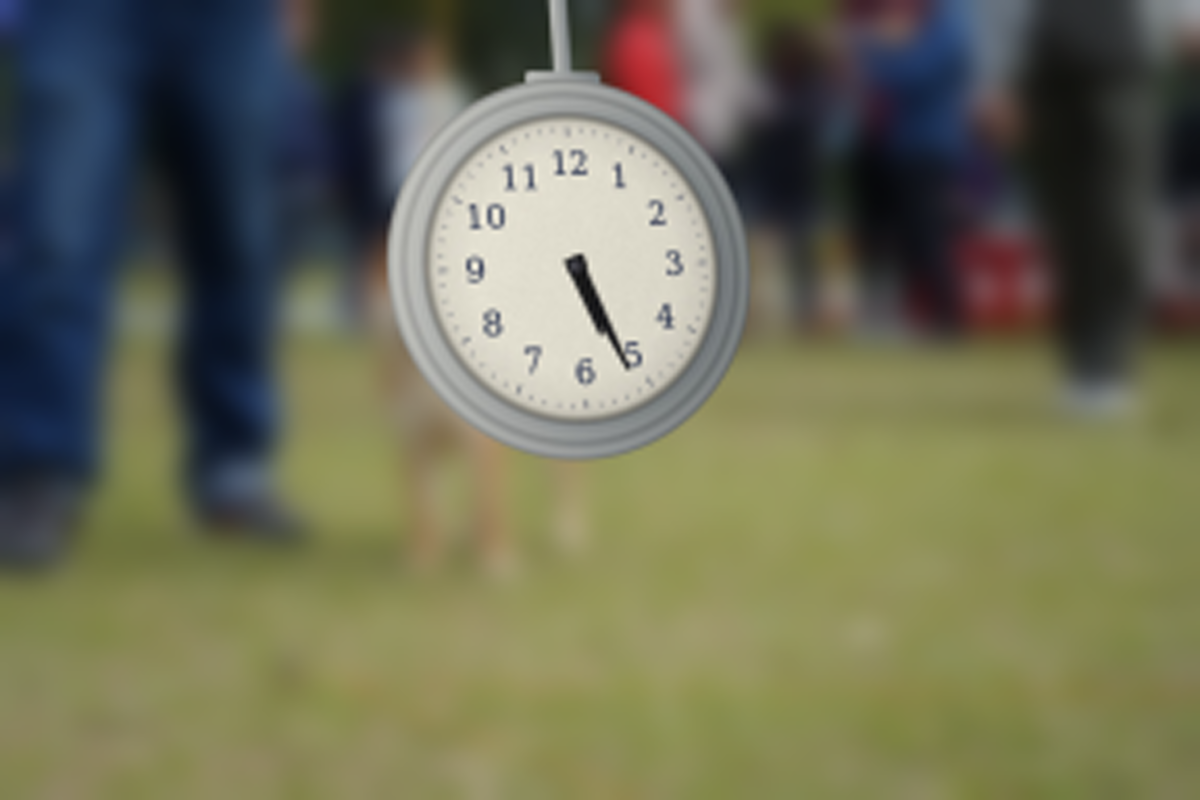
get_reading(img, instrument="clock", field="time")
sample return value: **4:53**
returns **5:26**
